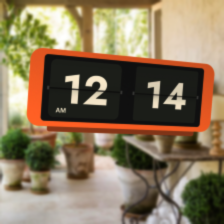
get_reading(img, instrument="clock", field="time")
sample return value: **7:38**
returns **12:14**
